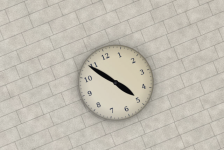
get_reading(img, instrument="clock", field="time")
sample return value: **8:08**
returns **4:54**
